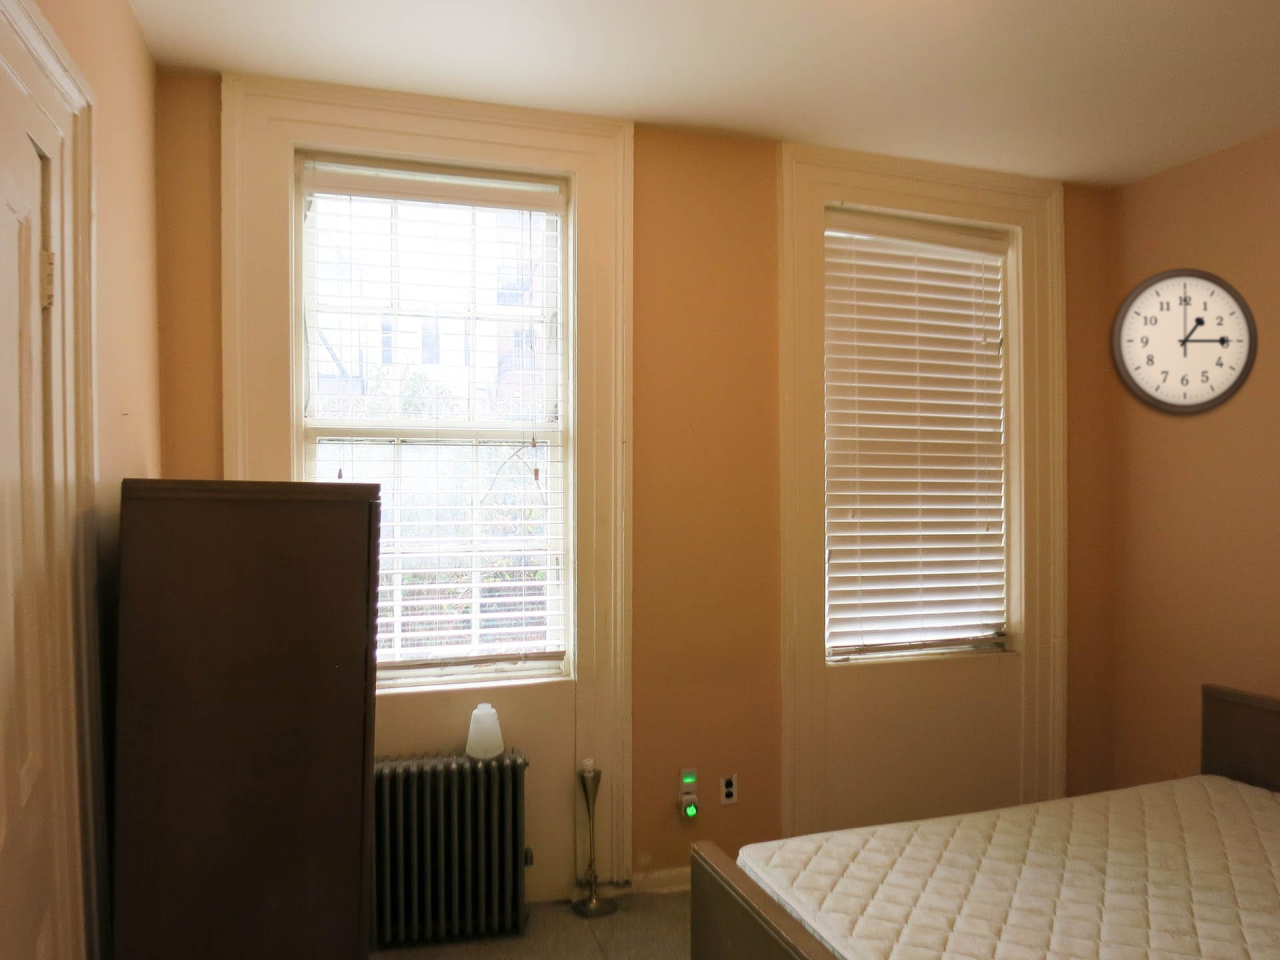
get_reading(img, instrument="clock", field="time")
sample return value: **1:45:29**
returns **1:15:00**
